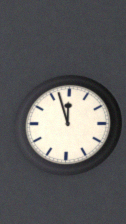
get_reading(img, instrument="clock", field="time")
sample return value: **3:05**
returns **11:57**
